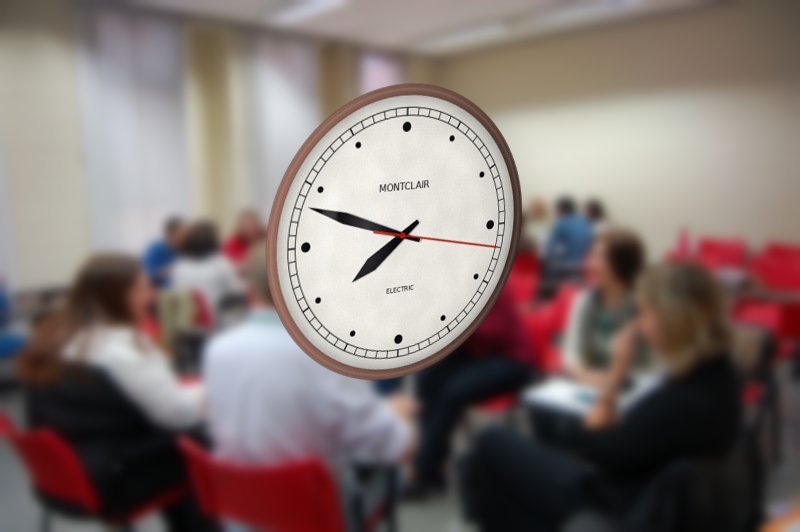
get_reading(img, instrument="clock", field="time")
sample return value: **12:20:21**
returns **7:48:17**
